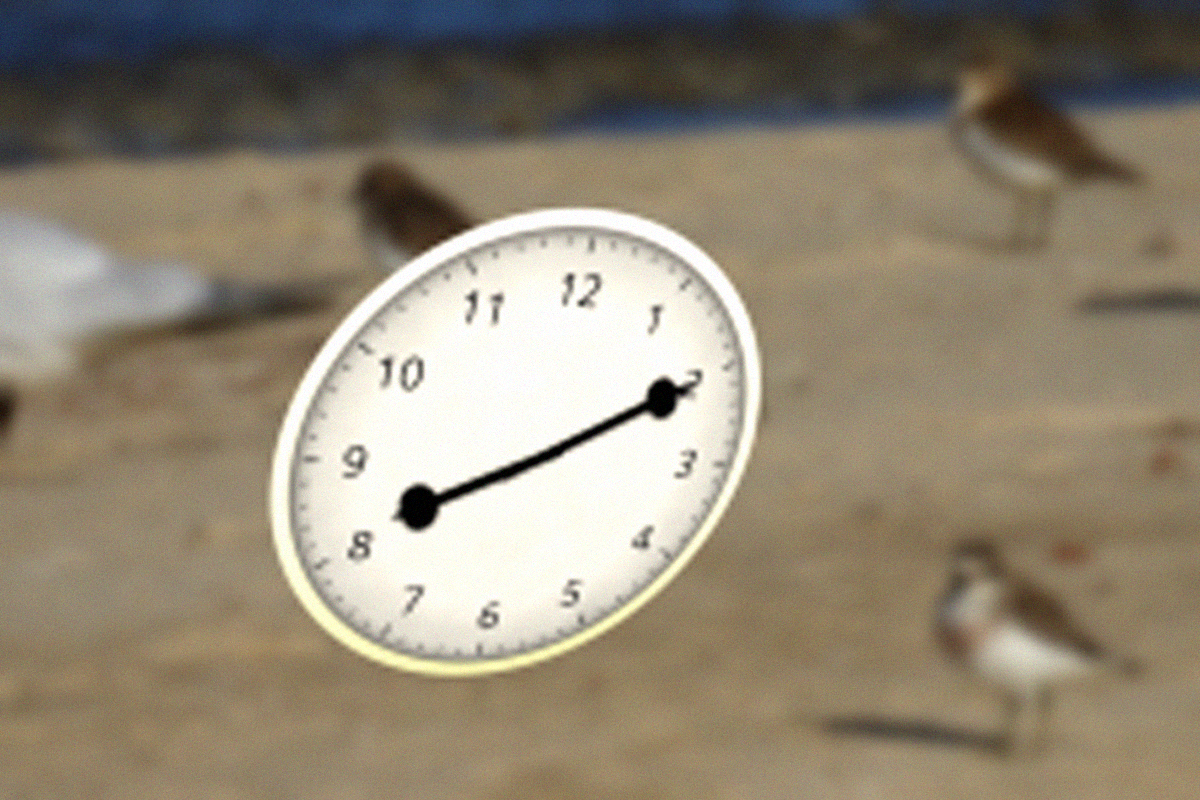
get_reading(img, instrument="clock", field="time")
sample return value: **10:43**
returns **8:10**
